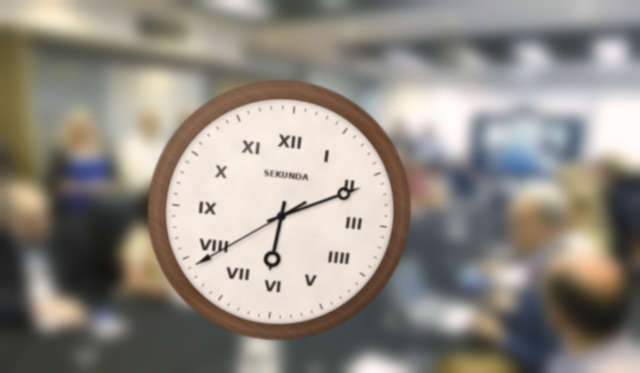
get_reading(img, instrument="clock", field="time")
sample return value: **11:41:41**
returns **6:10:39**
